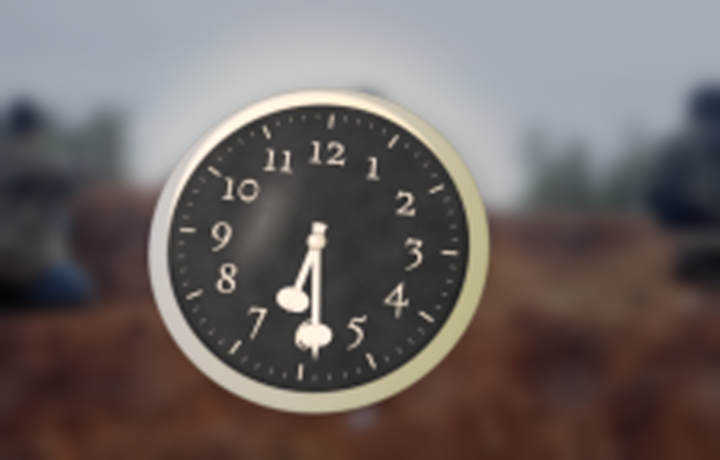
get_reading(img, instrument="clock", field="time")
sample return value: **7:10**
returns **6:29**
